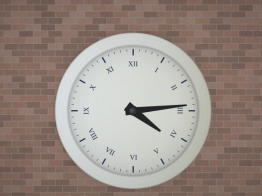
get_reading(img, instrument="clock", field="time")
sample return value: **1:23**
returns **4:14**
